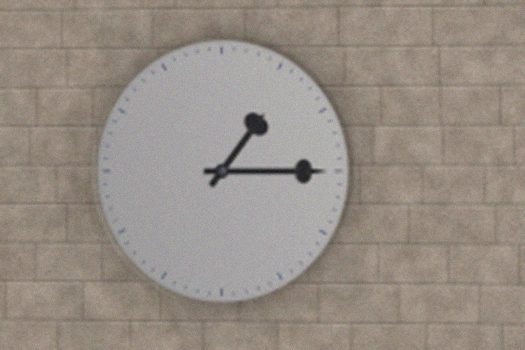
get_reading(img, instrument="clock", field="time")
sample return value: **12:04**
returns **1:15**
